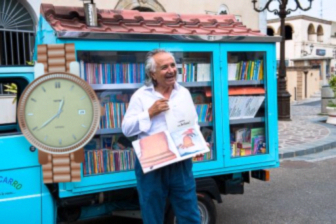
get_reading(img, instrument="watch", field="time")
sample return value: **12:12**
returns **12:39**
